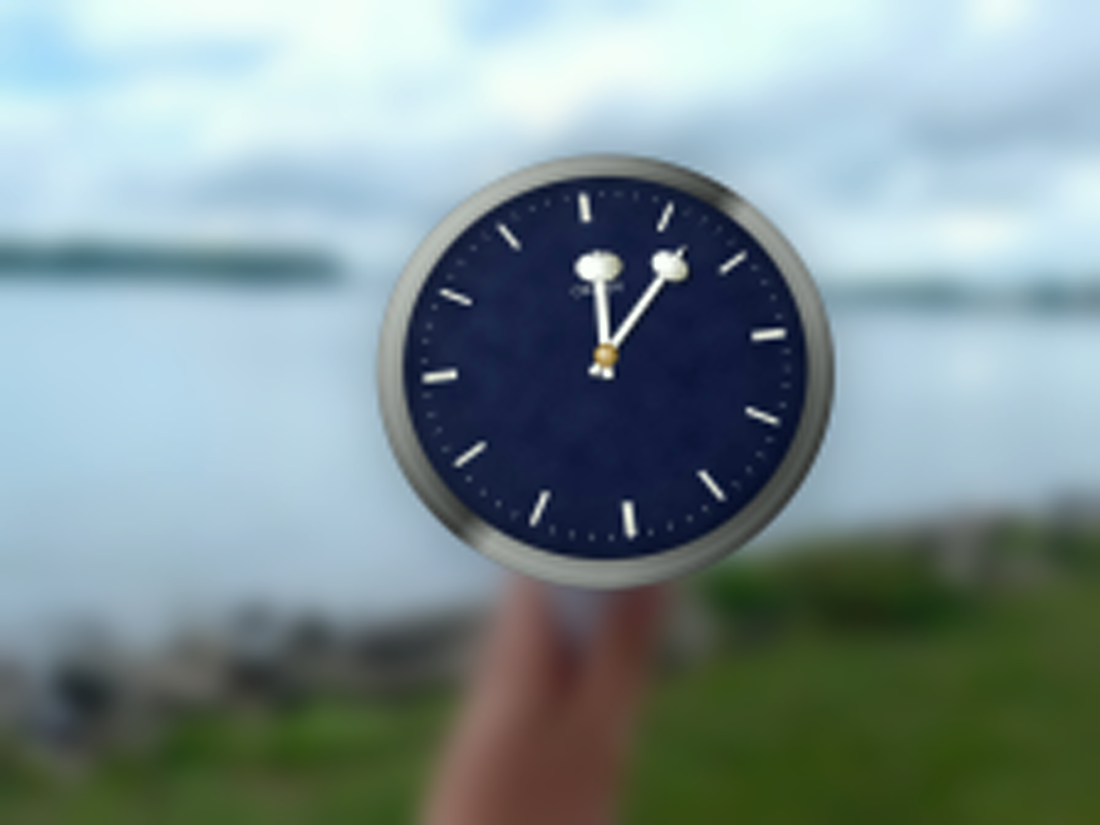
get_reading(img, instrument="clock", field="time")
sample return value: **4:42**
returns **12:07**
